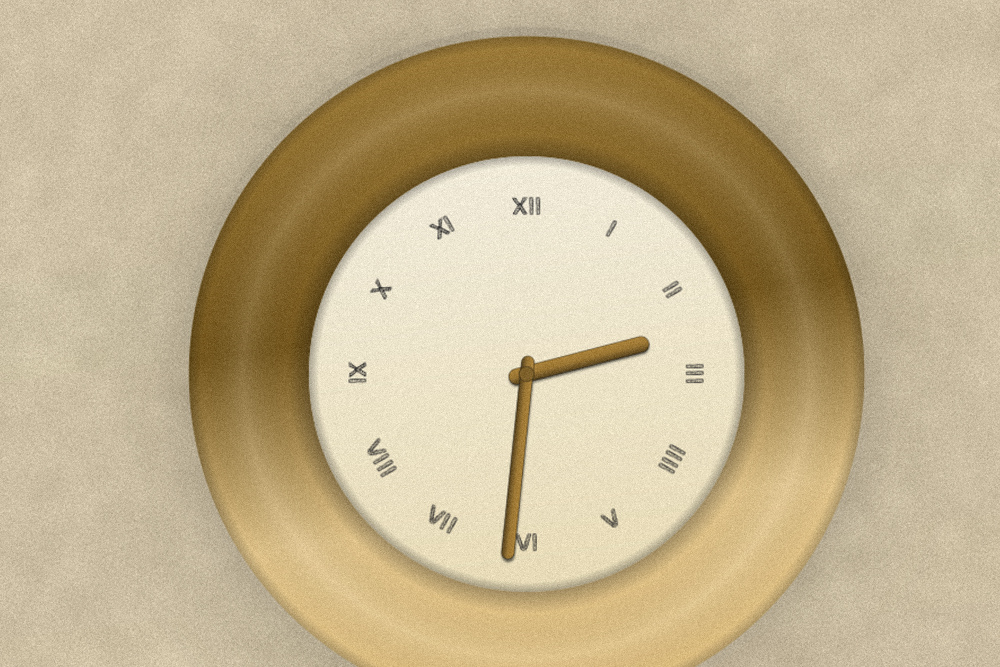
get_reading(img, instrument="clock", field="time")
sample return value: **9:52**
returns **2:31**
